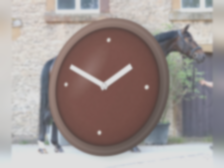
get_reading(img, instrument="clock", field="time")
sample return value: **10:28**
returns **1:49**
